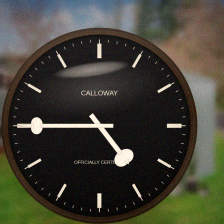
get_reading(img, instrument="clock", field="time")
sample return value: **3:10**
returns **4:45**
